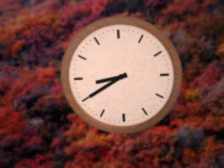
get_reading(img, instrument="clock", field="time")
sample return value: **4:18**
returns **8:40**
